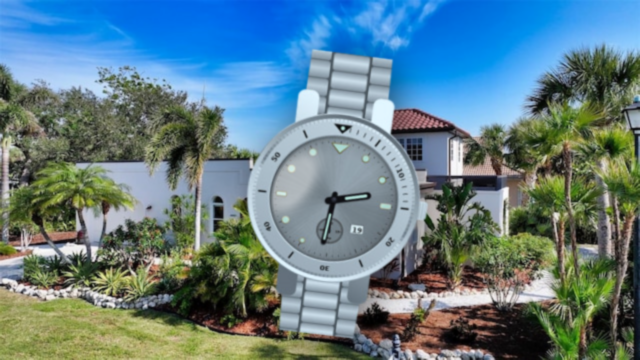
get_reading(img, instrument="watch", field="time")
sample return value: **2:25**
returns **2:31**
